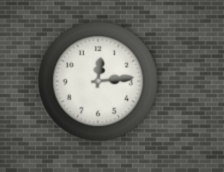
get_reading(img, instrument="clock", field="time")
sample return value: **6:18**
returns **12:14**
